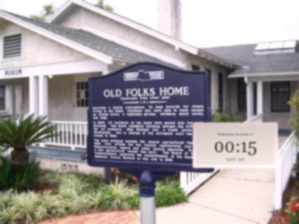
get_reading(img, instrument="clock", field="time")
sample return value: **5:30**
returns **0:15**
